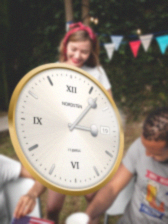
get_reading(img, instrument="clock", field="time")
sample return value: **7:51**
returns **3:07**
